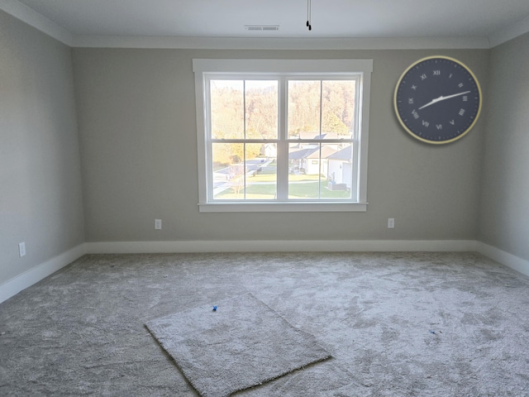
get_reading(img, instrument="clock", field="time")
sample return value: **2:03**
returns **8:13**
